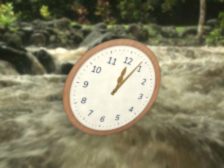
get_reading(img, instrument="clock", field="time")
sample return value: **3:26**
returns **12:04**
